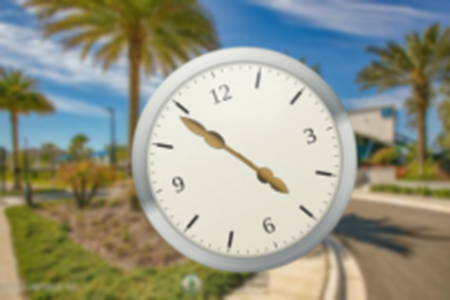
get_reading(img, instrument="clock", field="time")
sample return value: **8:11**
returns **4:54**
